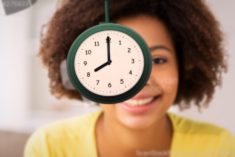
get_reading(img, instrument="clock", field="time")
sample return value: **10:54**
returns **8:00**
